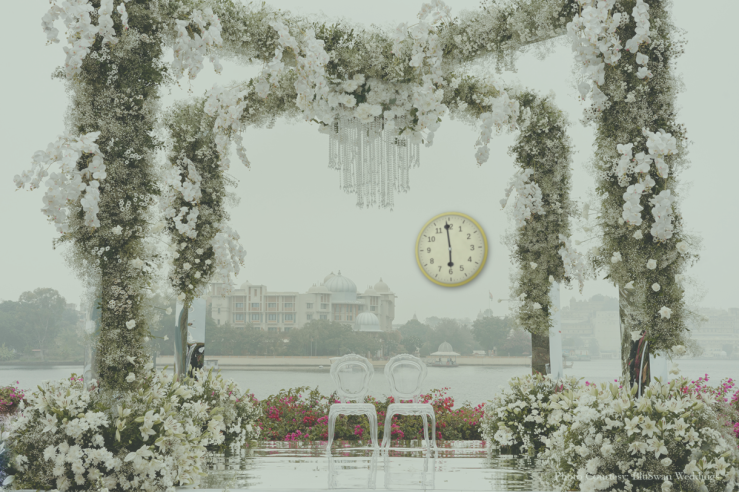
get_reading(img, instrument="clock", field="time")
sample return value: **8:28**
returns **5:59**
